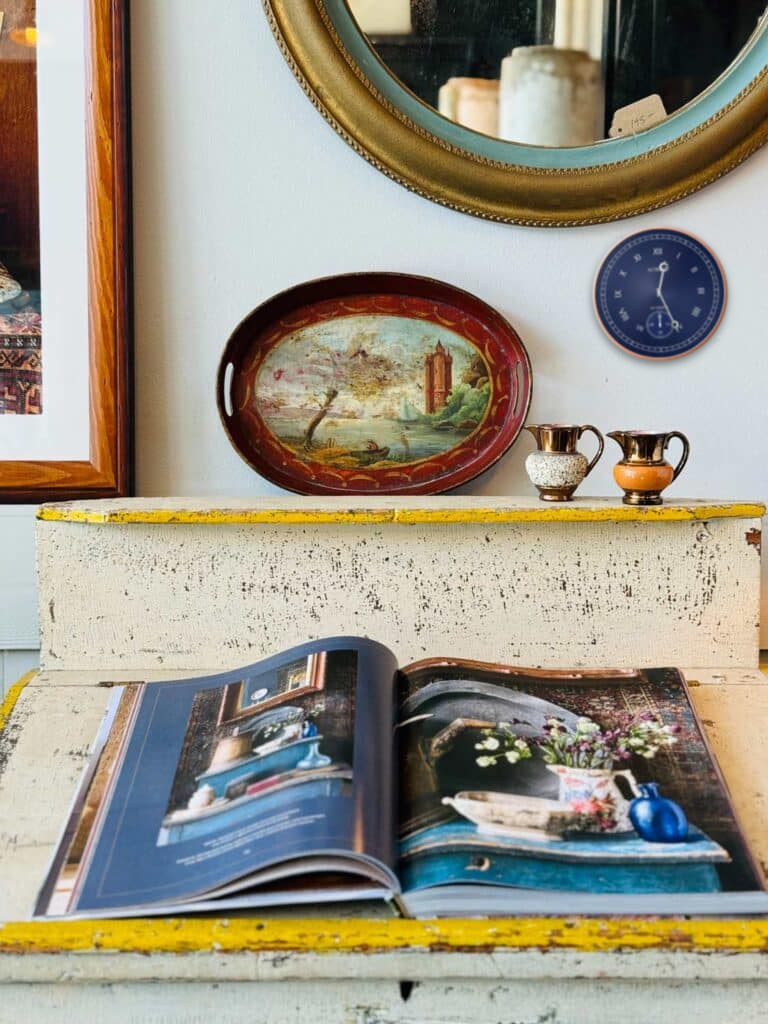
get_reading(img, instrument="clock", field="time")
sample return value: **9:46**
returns **12:26**
